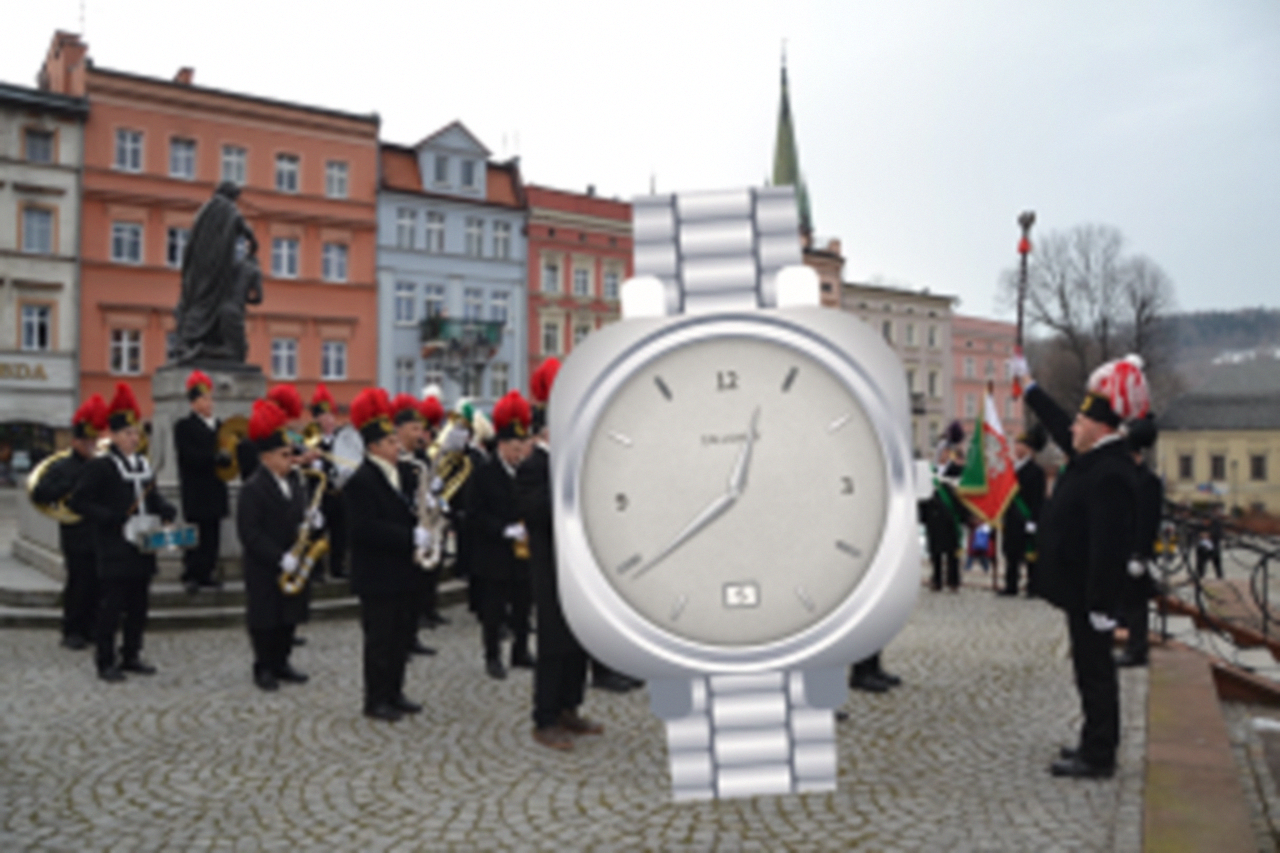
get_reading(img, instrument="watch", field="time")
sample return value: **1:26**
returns **12:39**
